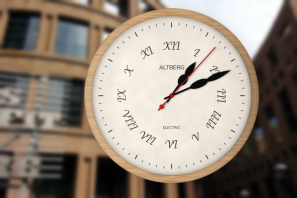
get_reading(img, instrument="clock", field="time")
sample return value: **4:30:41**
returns **1:11:07**
